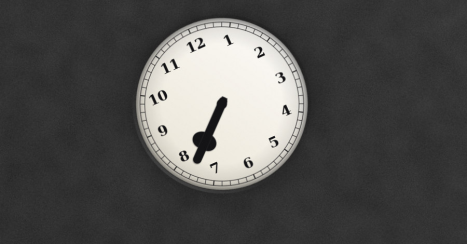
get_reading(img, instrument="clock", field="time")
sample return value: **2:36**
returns **7:38**
